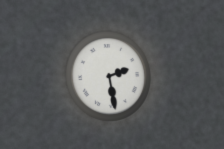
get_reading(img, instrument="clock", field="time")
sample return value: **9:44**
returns **2:29**
